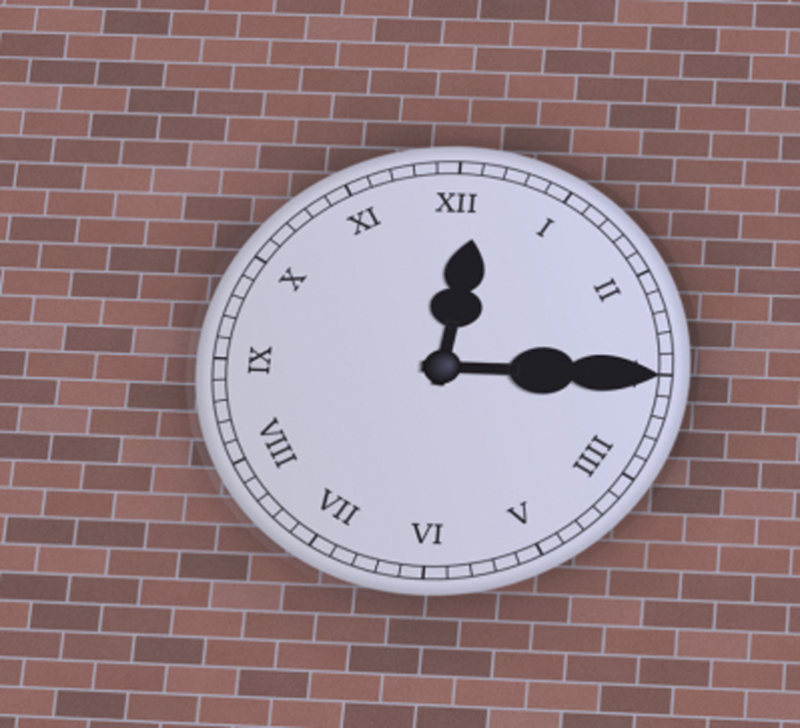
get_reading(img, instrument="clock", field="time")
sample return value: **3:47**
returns **12:15**
